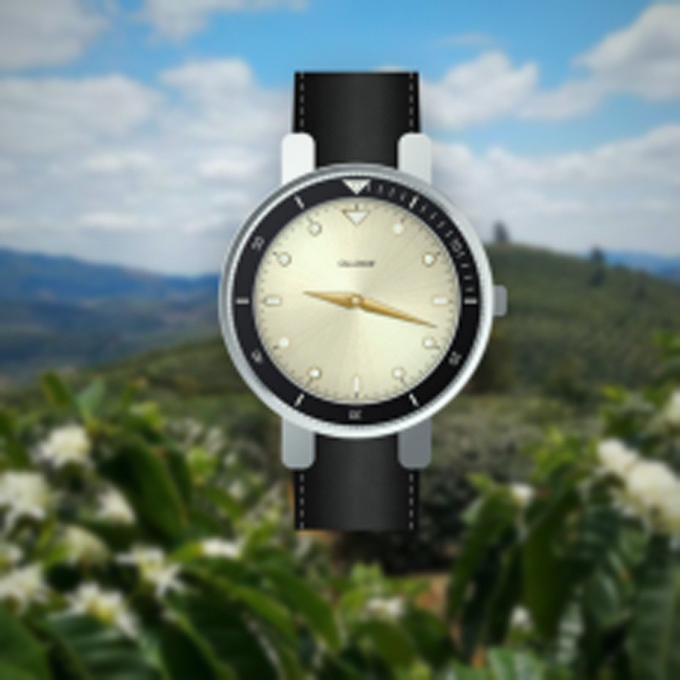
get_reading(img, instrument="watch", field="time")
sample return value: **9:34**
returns **9:18**
